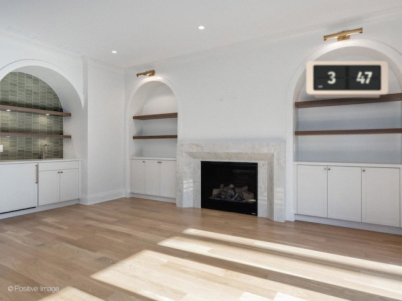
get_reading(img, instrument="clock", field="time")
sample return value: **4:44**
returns **3:47**
